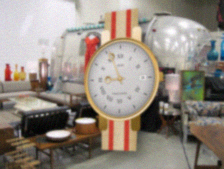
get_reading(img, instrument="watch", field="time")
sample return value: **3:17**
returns **8:56**
